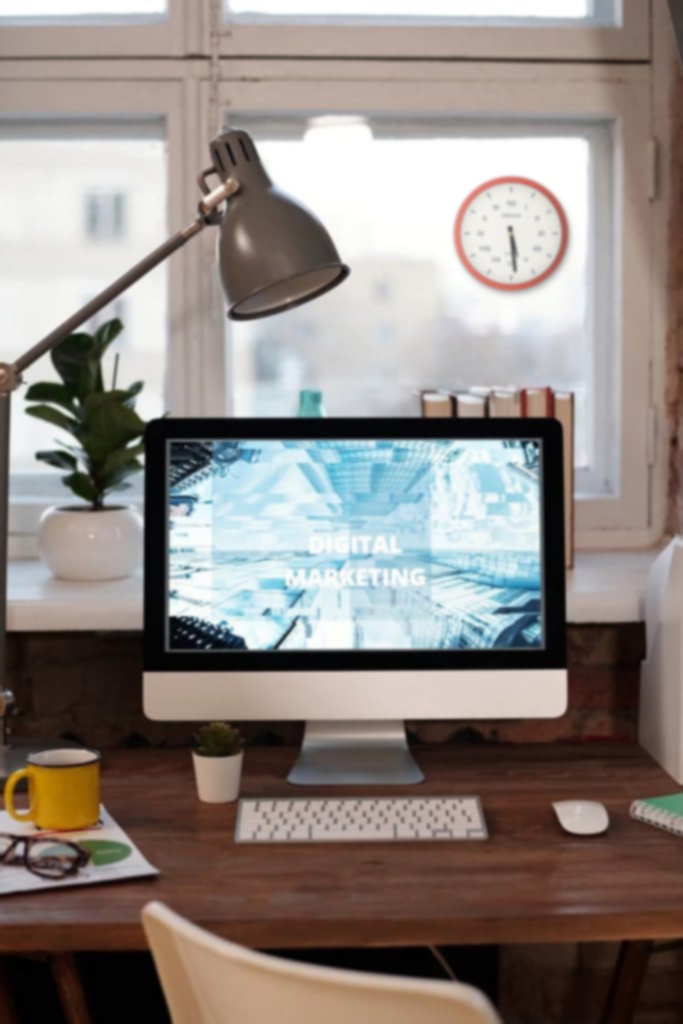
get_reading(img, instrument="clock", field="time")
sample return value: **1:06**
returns **5:29**
